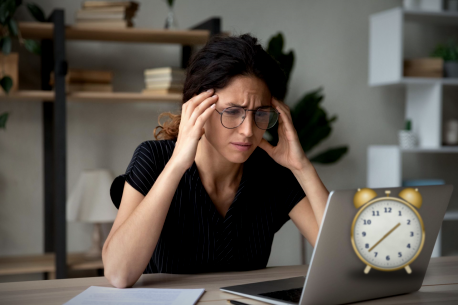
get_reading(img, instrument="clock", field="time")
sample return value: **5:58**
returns **1:38**
